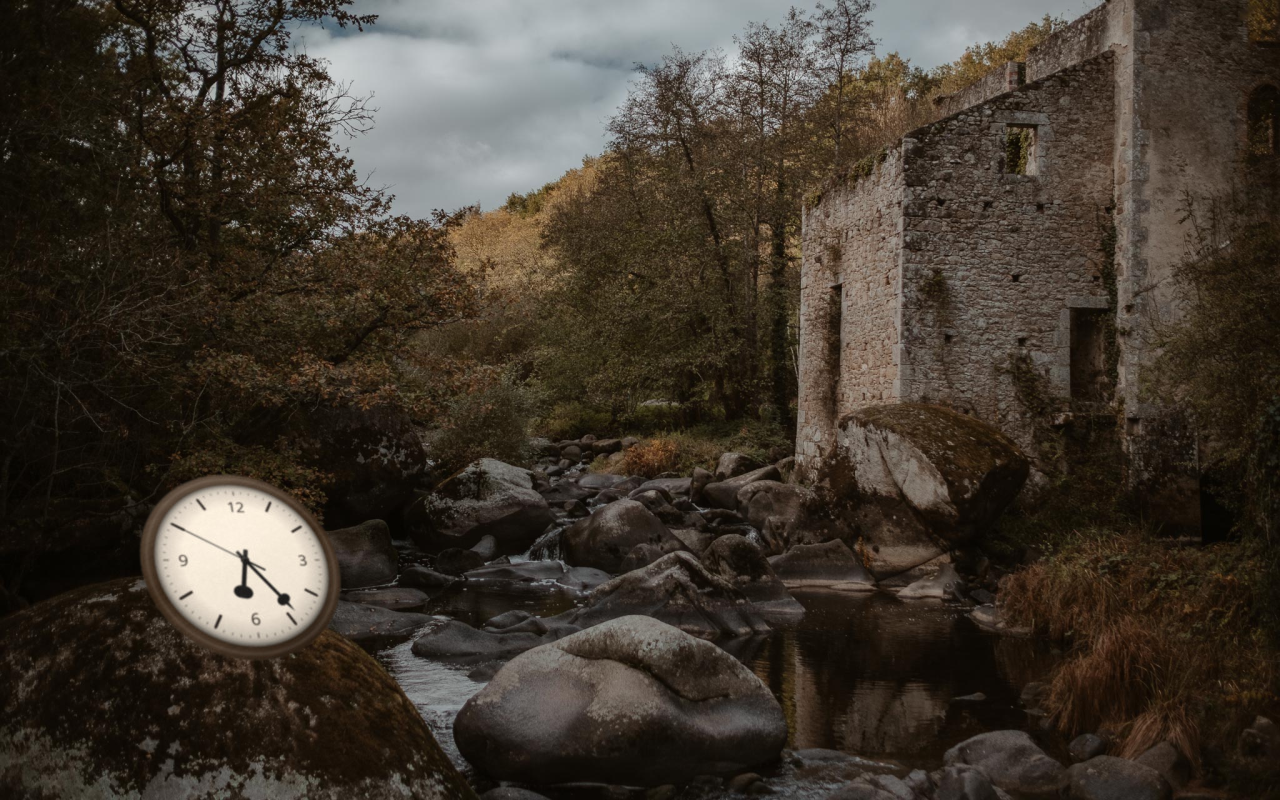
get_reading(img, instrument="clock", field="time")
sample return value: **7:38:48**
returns **6:23:50**
